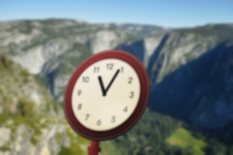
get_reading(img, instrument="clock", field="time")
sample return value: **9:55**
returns **11:04**
